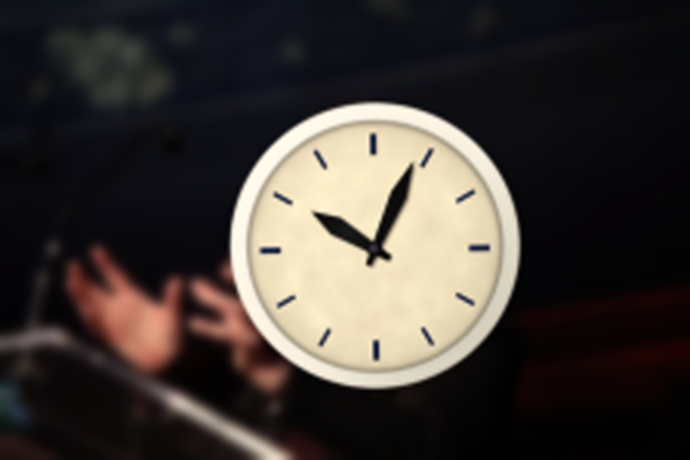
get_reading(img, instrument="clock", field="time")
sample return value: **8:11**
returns **10:04**
